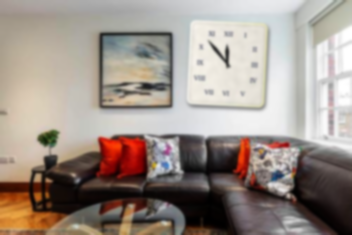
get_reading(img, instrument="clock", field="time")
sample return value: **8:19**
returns **11:53**
